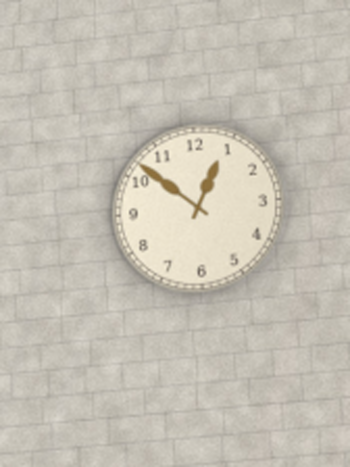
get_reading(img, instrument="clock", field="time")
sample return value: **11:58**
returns **12:52**
